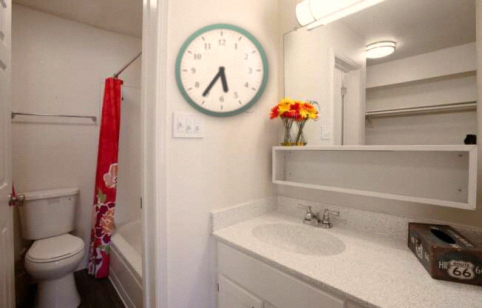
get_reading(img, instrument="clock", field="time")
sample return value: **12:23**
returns **5:36**
